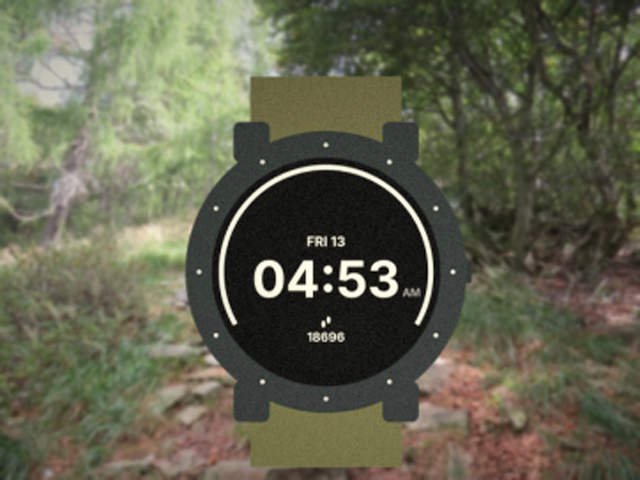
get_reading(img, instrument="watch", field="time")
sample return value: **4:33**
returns **4:53**
